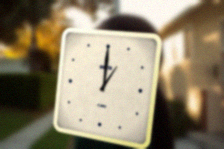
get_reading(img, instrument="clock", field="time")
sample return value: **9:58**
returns **1:00**
